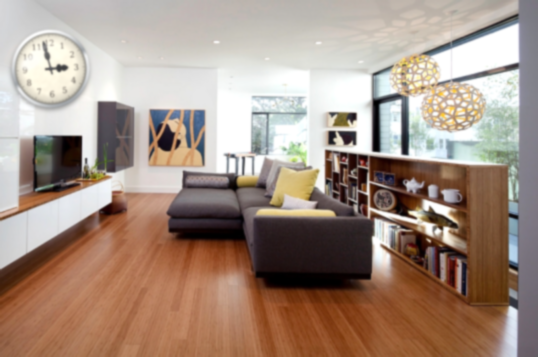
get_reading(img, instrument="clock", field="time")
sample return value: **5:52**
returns **2:58**
